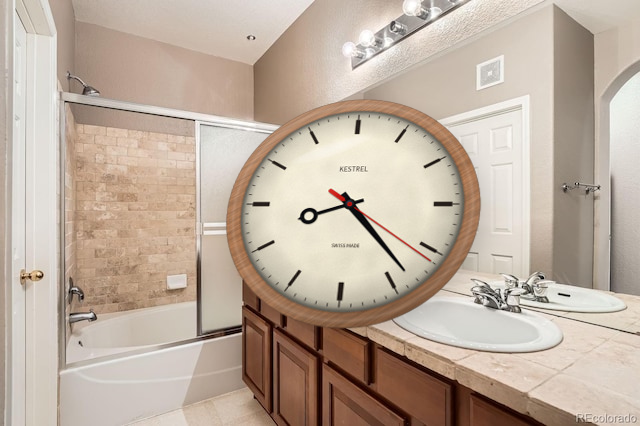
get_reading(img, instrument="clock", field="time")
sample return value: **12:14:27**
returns **8:23:21**
